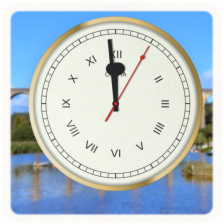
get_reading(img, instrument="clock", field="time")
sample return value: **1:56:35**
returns **11:59:05**
